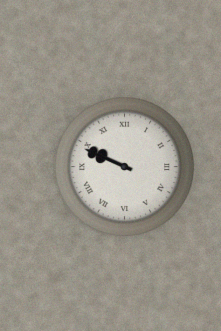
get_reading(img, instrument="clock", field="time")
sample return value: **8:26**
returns **9:49**
